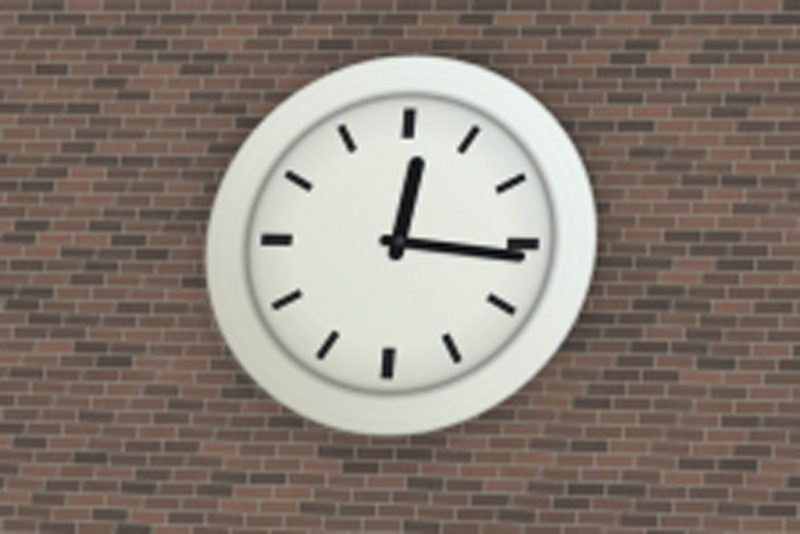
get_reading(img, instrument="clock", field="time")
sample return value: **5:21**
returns **12:16**
